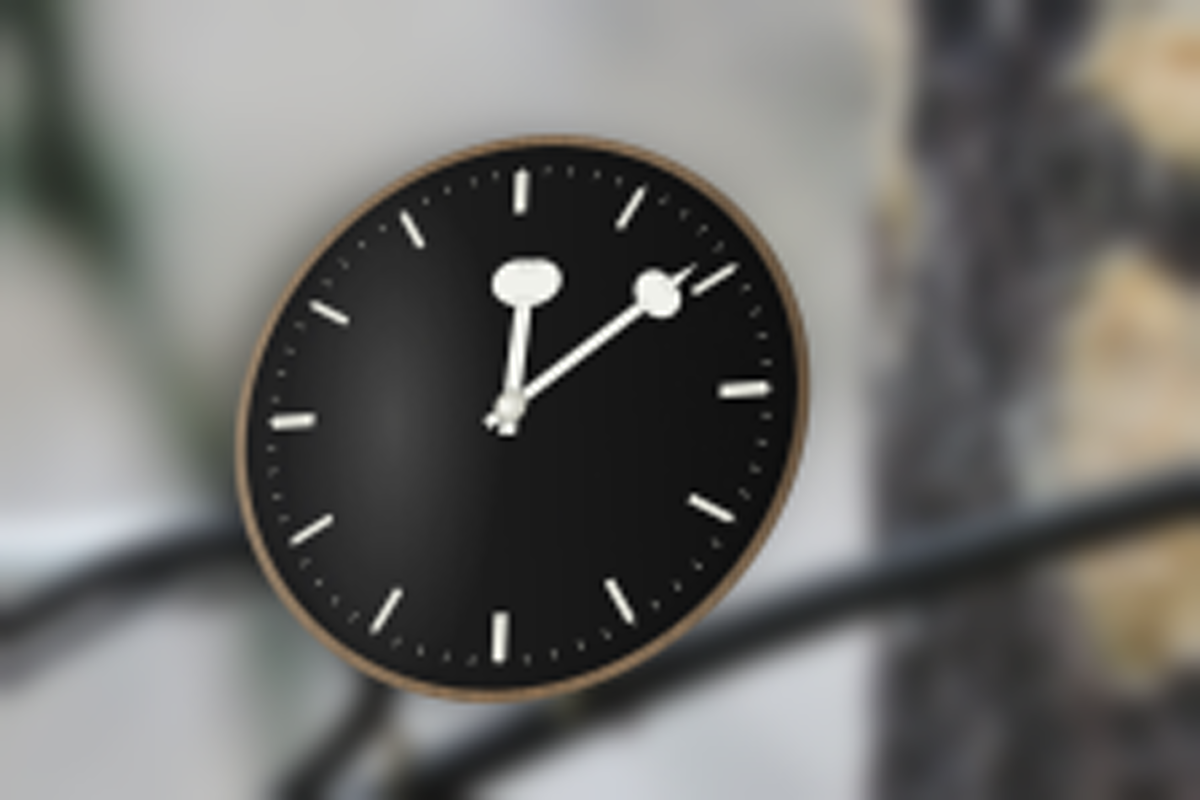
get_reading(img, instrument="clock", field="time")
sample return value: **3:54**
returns **12:09**
